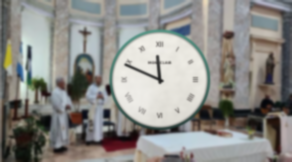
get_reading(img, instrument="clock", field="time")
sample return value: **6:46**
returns **11:49**
